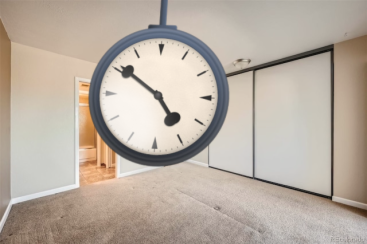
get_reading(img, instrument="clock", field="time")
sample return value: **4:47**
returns **4:51**
